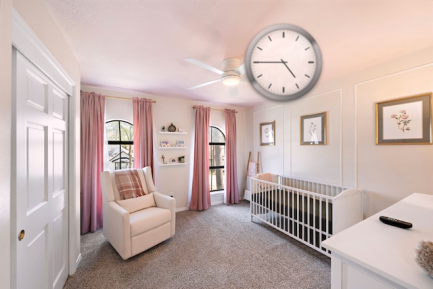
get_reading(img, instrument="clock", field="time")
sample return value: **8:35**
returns **4:45**
